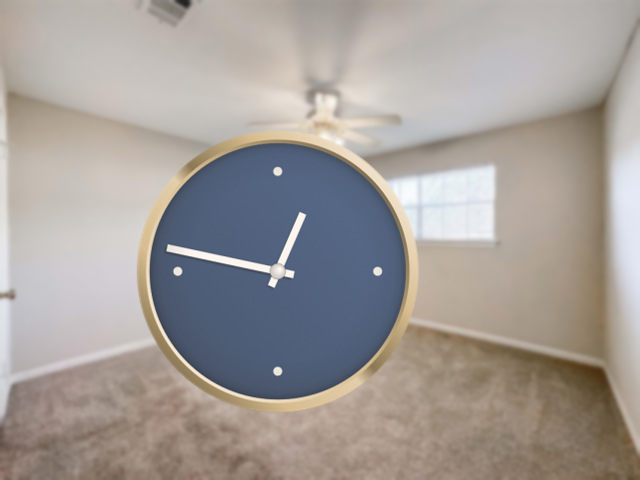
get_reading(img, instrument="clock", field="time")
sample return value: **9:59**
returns **12:47**
